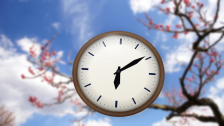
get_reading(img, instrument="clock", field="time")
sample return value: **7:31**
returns **6:09**
